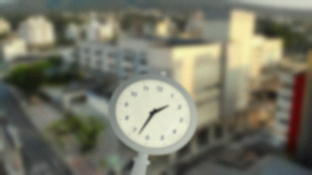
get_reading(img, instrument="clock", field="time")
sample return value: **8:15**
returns **1:33**
